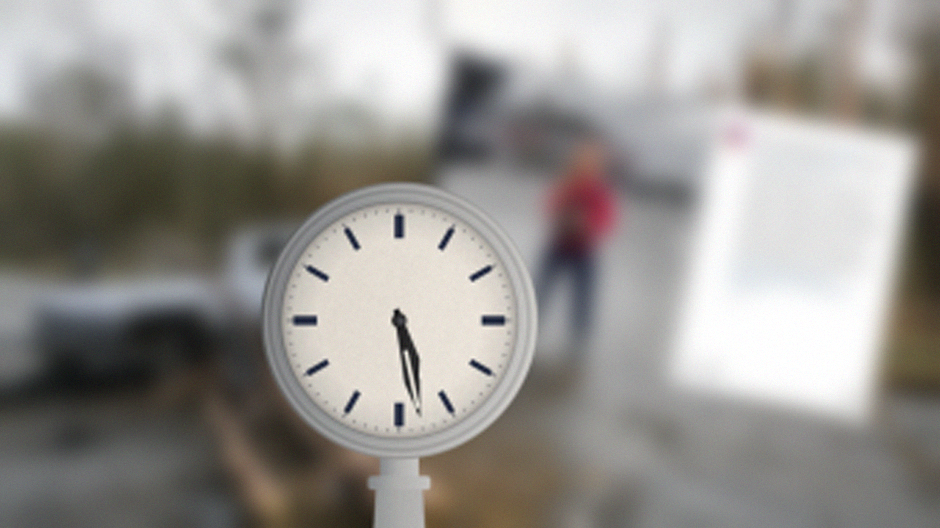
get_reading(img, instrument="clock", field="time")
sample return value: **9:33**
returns **5:28**
